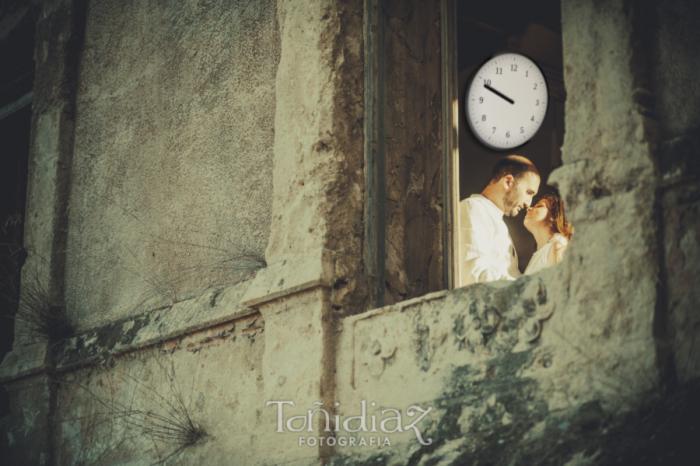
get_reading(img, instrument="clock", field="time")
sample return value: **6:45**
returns **9:49**
